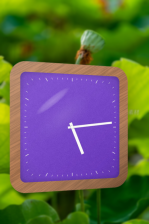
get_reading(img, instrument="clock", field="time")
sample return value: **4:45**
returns **5:14**
